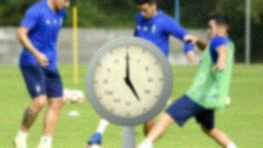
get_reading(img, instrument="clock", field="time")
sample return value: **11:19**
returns **5:00**
